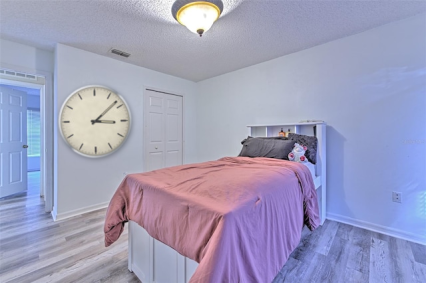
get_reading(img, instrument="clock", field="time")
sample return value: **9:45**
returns **3:08**
